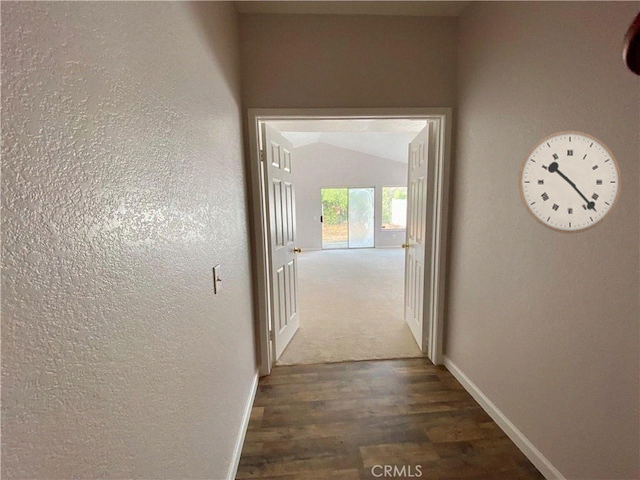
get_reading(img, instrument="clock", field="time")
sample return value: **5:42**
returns **10:23**
